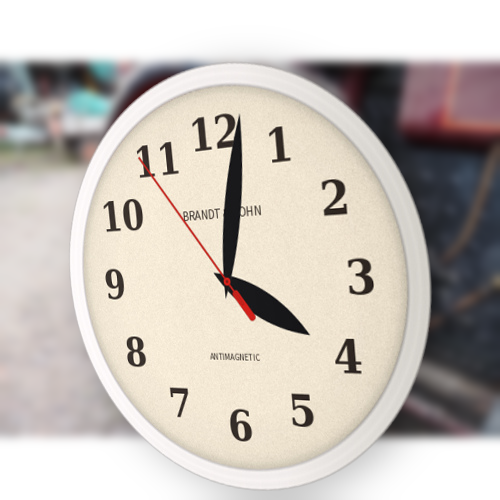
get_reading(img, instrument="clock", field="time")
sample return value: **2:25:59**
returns **4:01:54**
